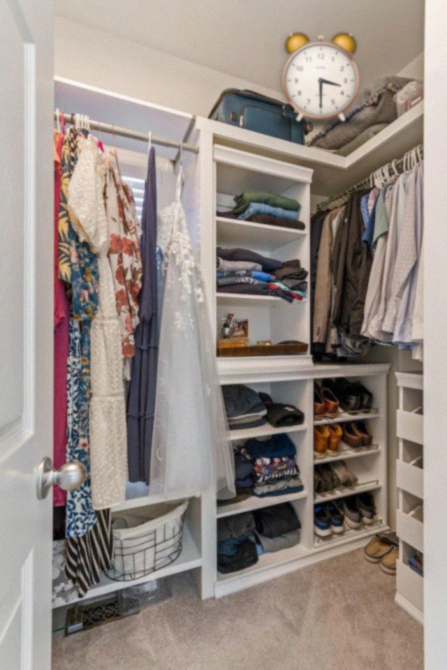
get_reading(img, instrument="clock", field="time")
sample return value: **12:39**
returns **3:30**
